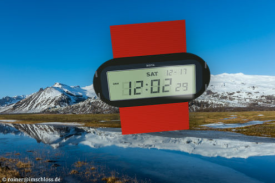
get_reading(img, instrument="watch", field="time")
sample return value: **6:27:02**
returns **12:02:29**
